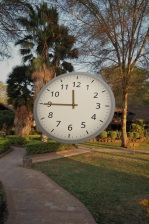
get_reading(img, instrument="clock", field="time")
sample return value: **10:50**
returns **11:45**
